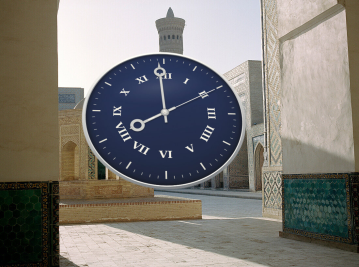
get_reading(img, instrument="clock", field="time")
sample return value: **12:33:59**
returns **7:59:10**
